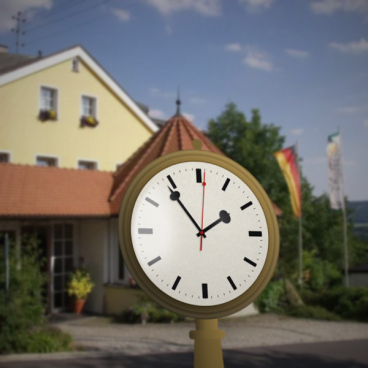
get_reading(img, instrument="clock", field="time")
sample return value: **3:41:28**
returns **1:54:01**
